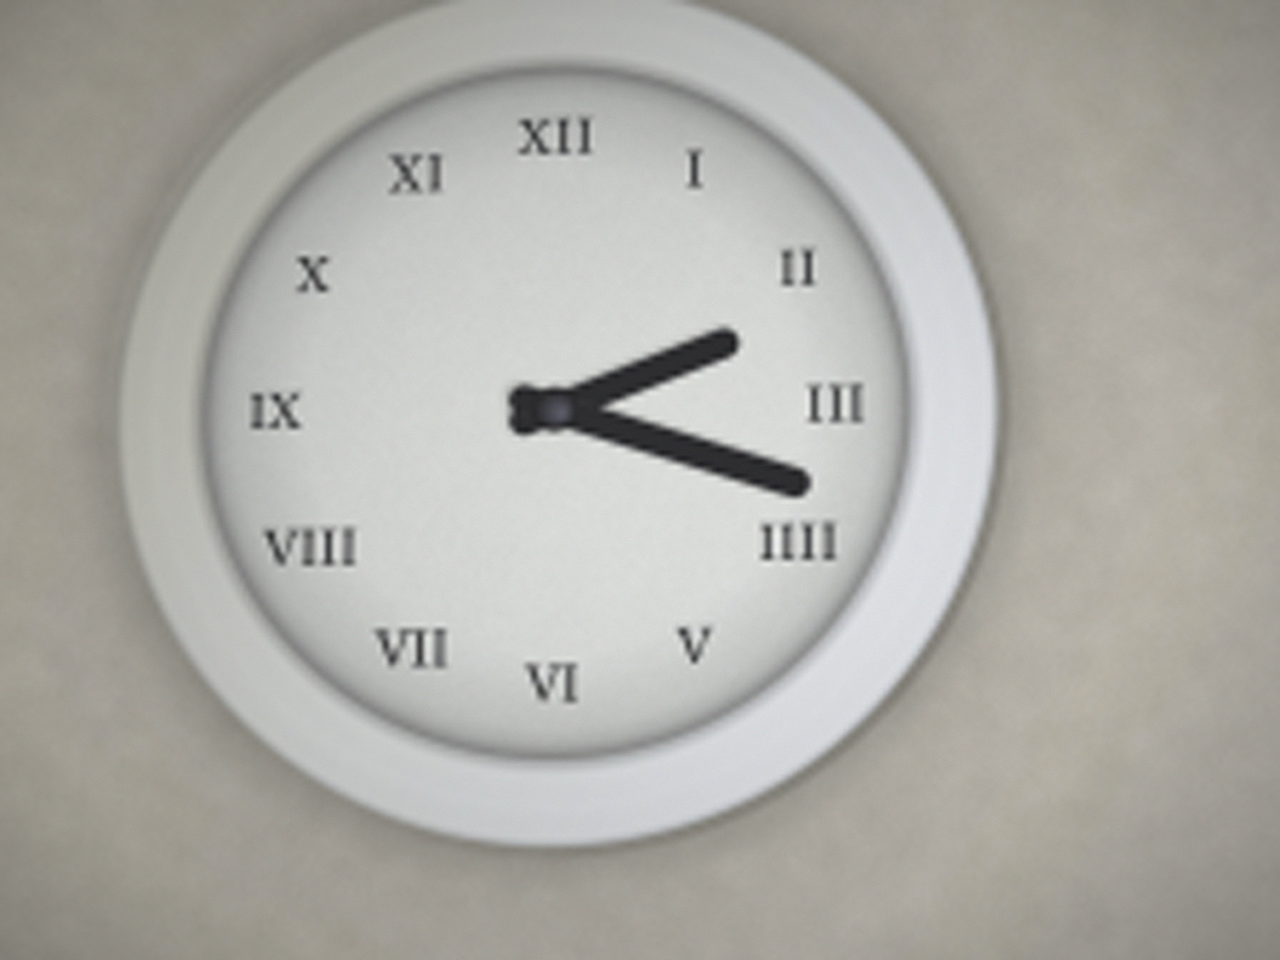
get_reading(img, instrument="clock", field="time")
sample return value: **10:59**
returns **2:18**
